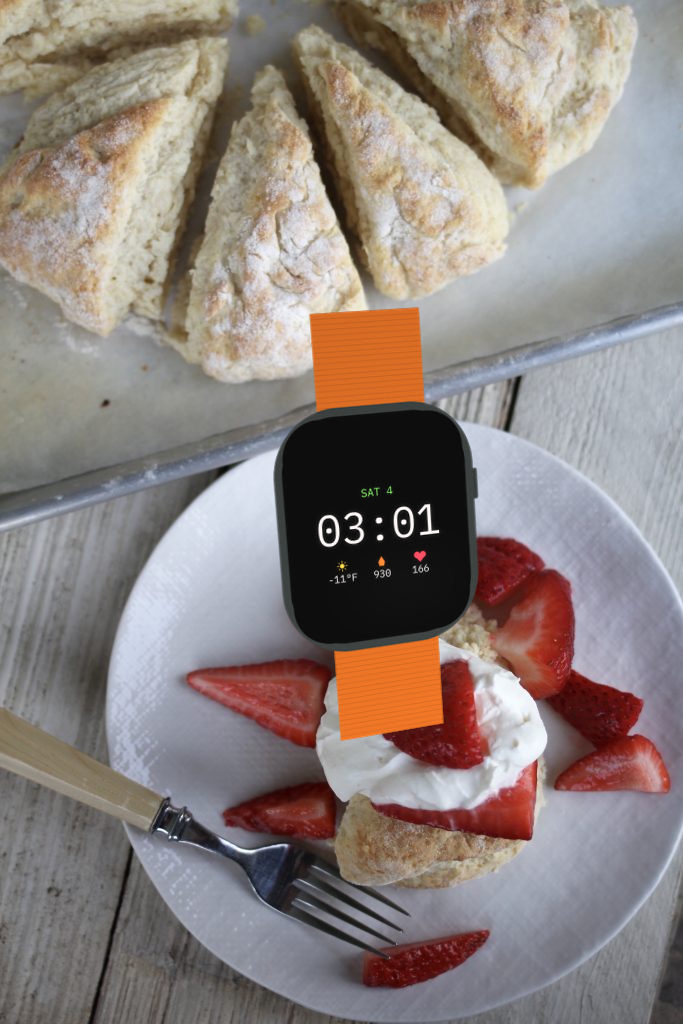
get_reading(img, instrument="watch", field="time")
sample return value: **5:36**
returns **3:01**
